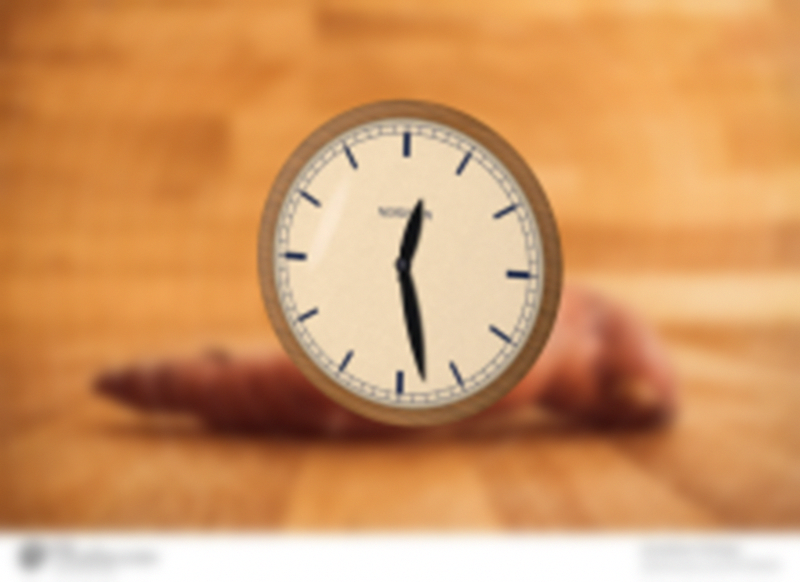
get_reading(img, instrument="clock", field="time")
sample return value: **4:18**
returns **12:28**
